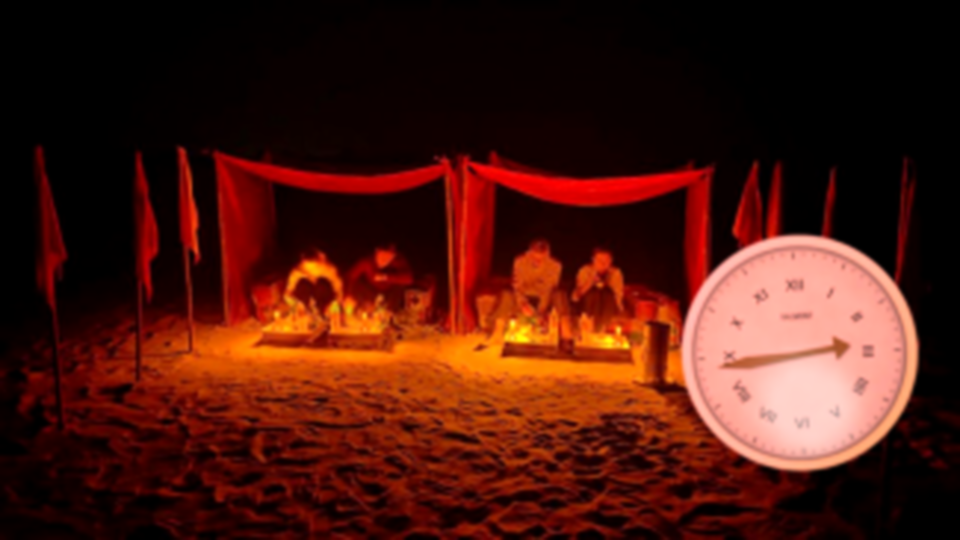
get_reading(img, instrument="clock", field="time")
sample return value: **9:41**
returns **2:44**
